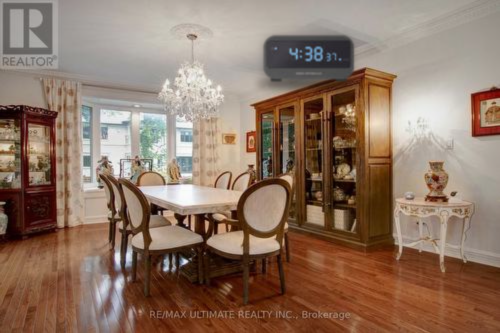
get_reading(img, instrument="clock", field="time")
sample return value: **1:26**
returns **4:38**
